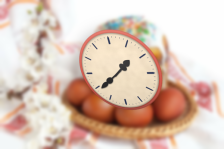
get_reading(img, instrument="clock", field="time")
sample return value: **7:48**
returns **1:39**
